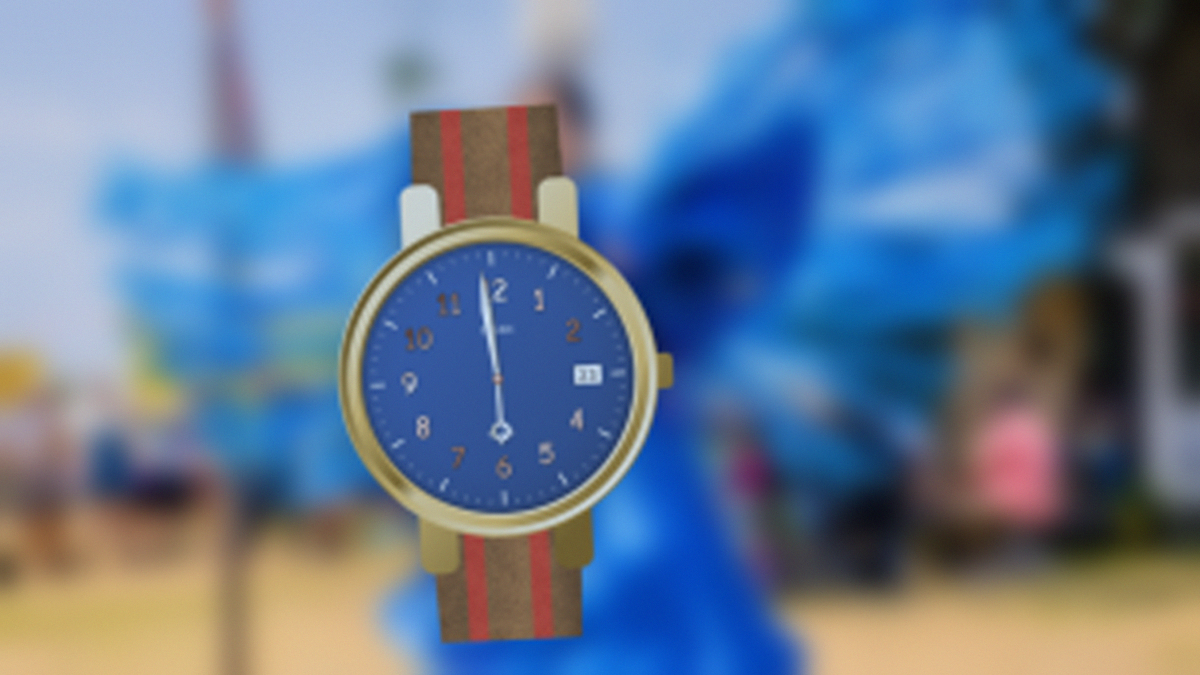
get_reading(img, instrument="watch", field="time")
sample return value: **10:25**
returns **5:59**
